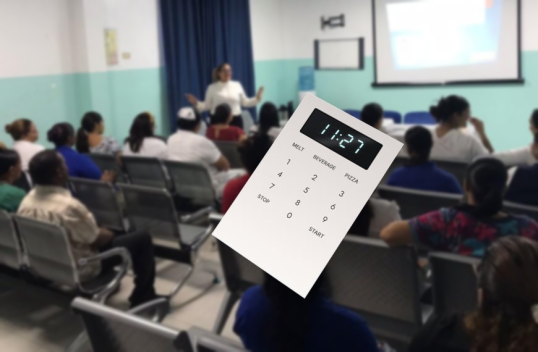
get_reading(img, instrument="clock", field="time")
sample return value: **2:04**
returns **11:27**
